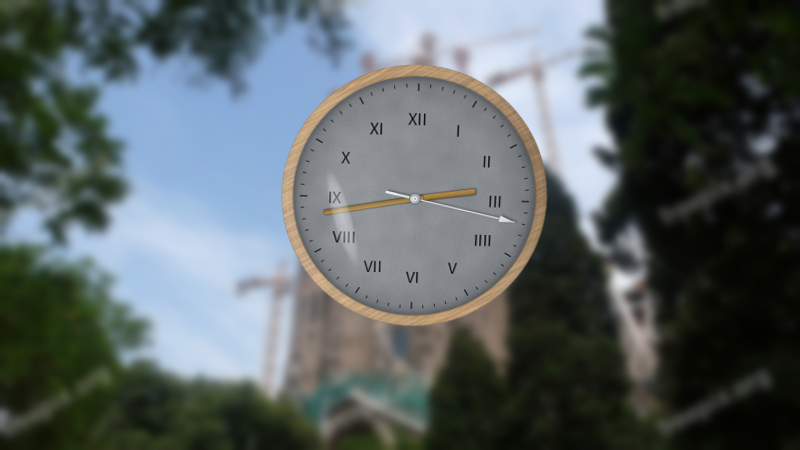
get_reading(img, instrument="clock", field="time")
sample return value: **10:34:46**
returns **2:43:17**
